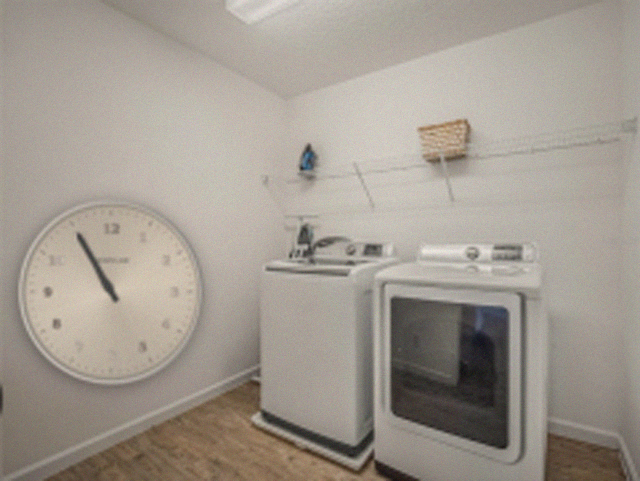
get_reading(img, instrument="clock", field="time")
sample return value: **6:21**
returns **10:55**
